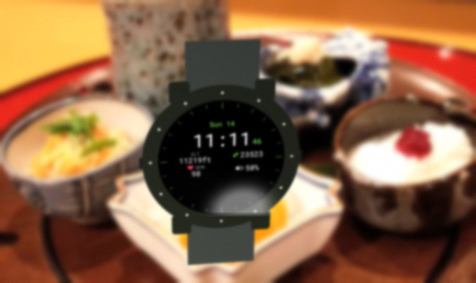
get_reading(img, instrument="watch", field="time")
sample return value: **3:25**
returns **11:11**
